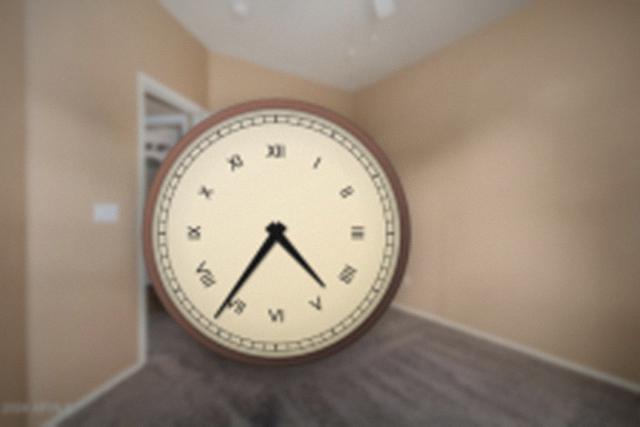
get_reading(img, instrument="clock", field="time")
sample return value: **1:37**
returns **4:36**
